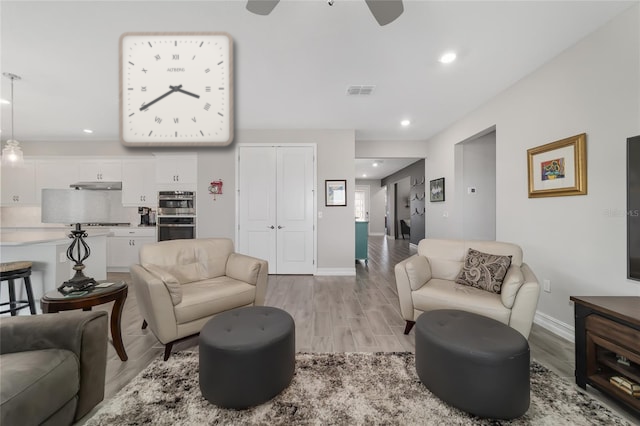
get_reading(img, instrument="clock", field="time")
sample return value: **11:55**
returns **3:40**
